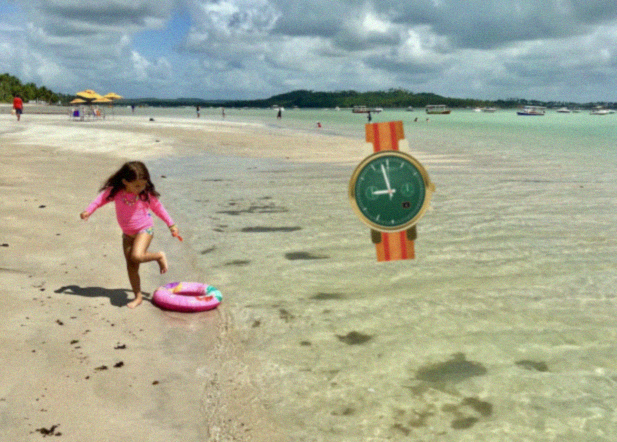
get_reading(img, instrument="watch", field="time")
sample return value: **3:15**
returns **8:58**
